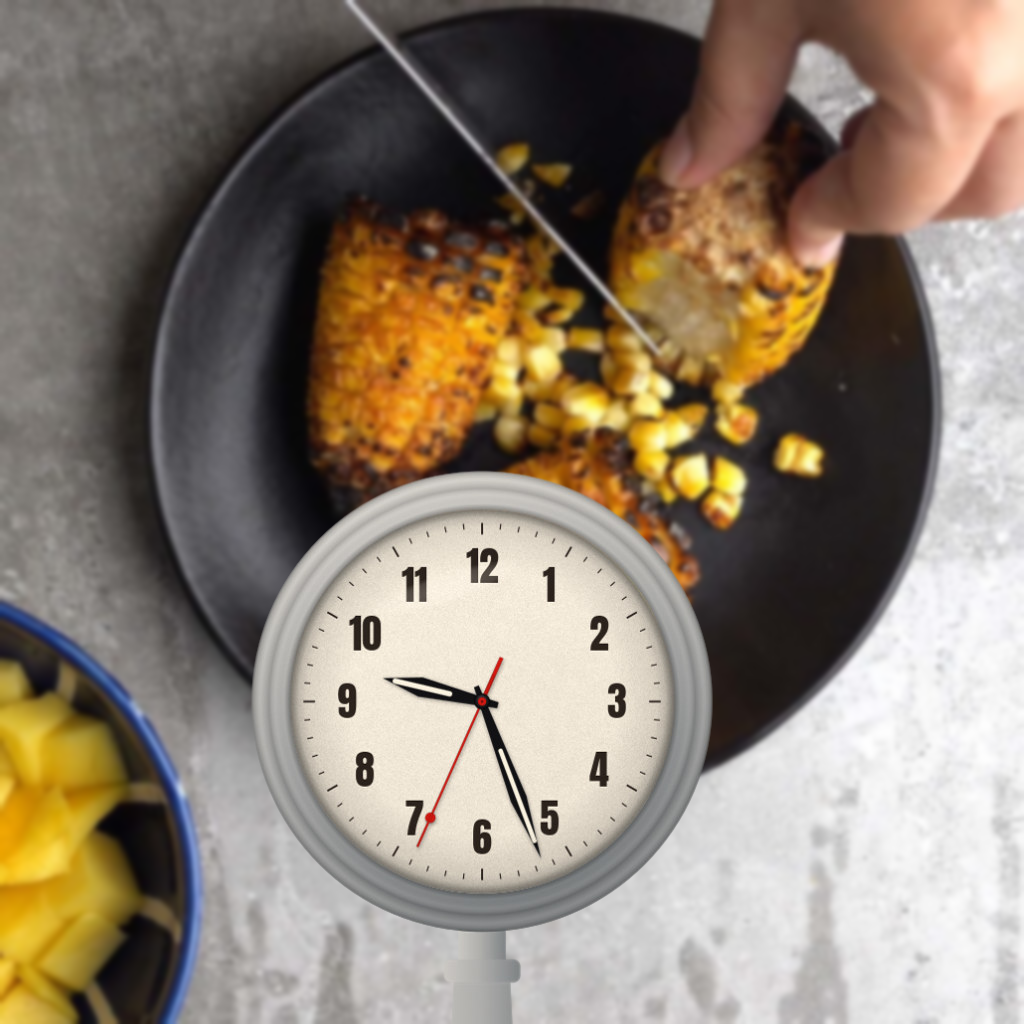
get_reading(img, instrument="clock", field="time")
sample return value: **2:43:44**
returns **9:26:34**
